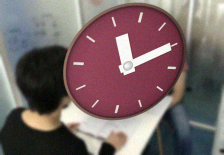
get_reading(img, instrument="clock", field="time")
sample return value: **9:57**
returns **11:10**
